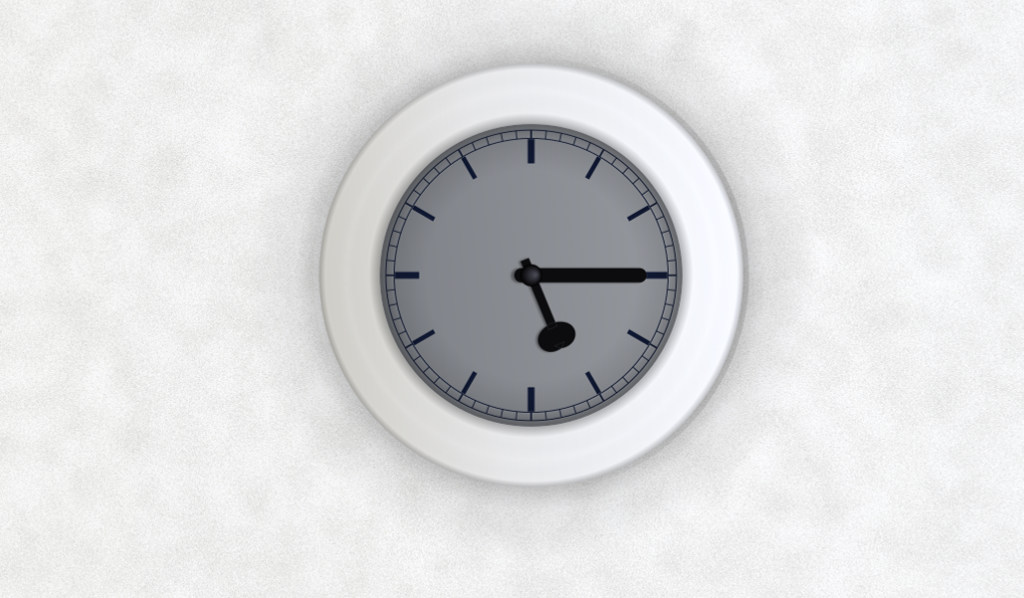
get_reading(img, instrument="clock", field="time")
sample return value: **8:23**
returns **5:15**
